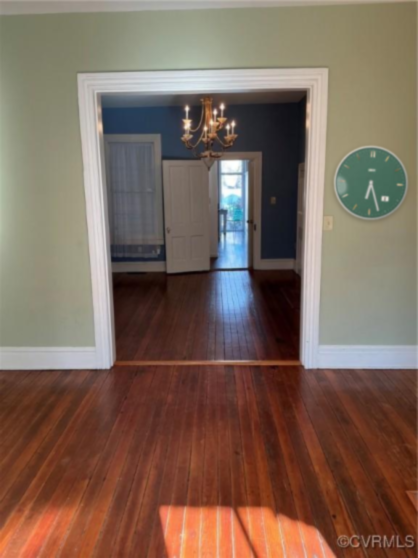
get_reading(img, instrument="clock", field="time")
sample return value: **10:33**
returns **6:27**
